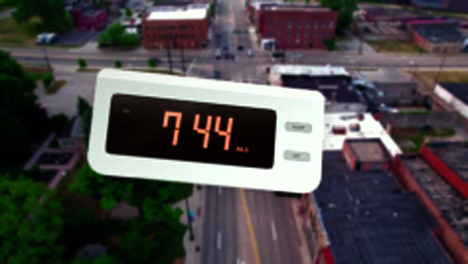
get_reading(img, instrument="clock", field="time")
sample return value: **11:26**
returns **7:44**
